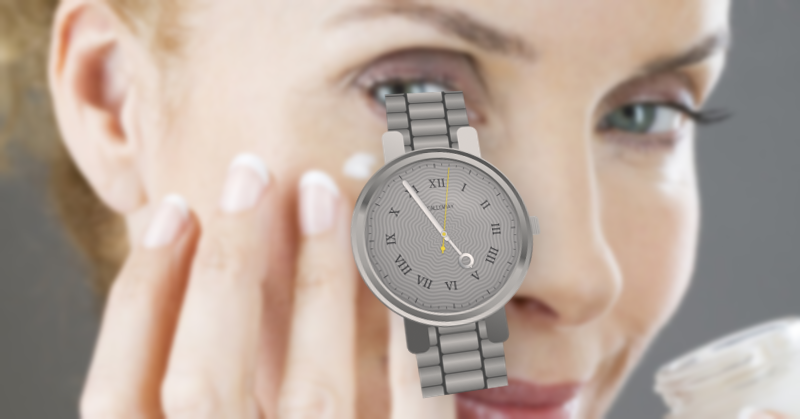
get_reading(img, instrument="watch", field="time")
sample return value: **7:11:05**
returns **4:55:02**
